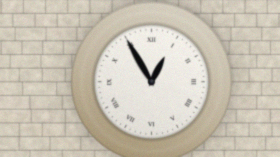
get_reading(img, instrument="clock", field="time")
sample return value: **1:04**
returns **12:55**
